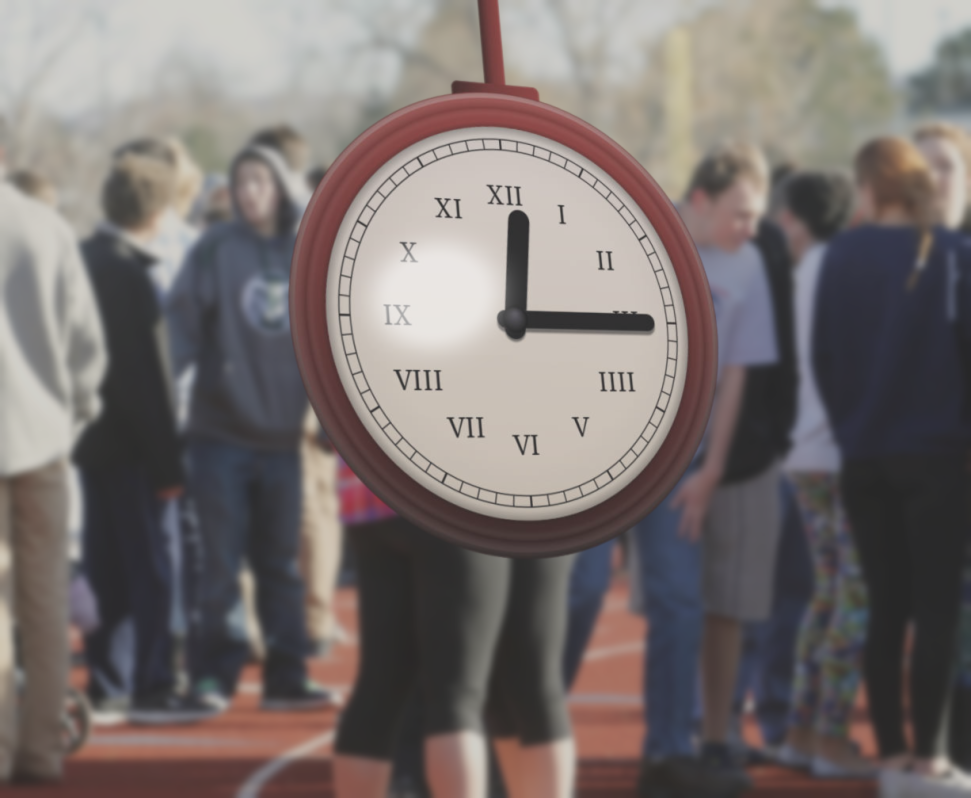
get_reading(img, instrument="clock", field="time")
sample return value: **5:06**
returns **12:15**
